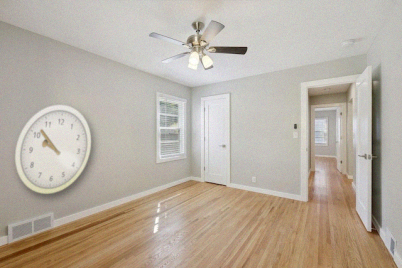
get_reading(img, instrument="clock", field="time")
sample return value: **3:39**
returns **9:52**
